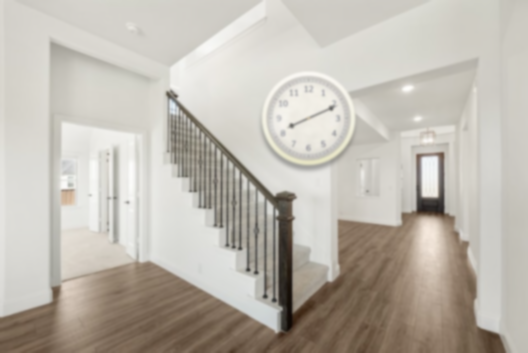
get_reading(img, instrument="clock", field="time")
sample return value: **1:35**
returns **8:11**
